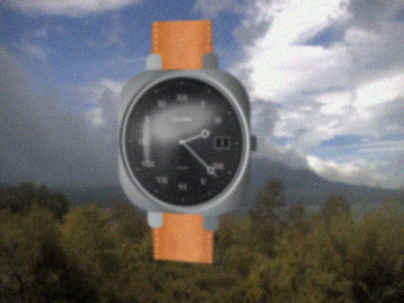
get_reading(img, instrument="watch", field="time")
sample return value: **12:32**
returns **2:22**
